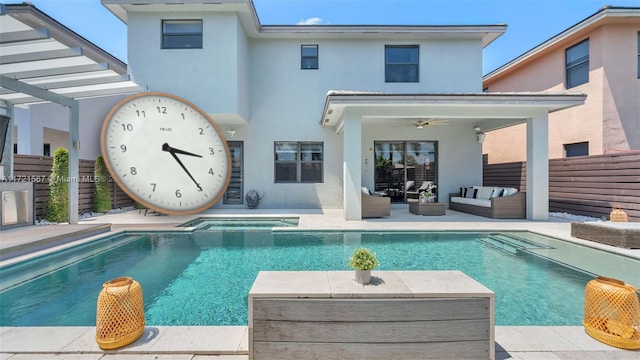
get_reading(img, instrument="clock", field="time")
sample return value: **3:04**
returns **3:25**
